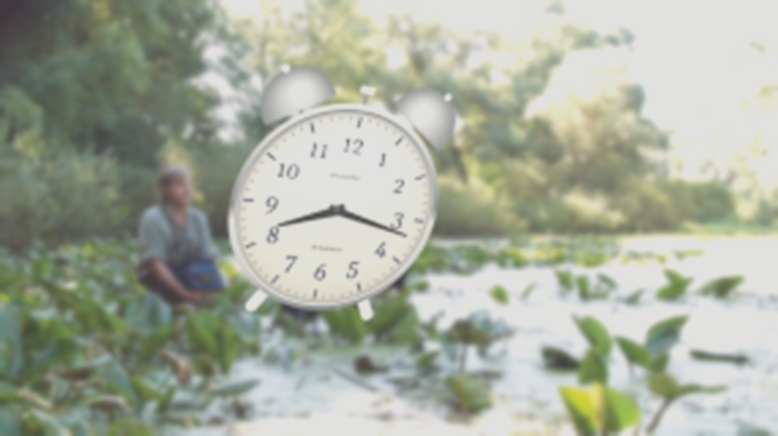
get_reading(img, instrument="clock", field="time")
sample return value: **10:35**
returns **8:17**
